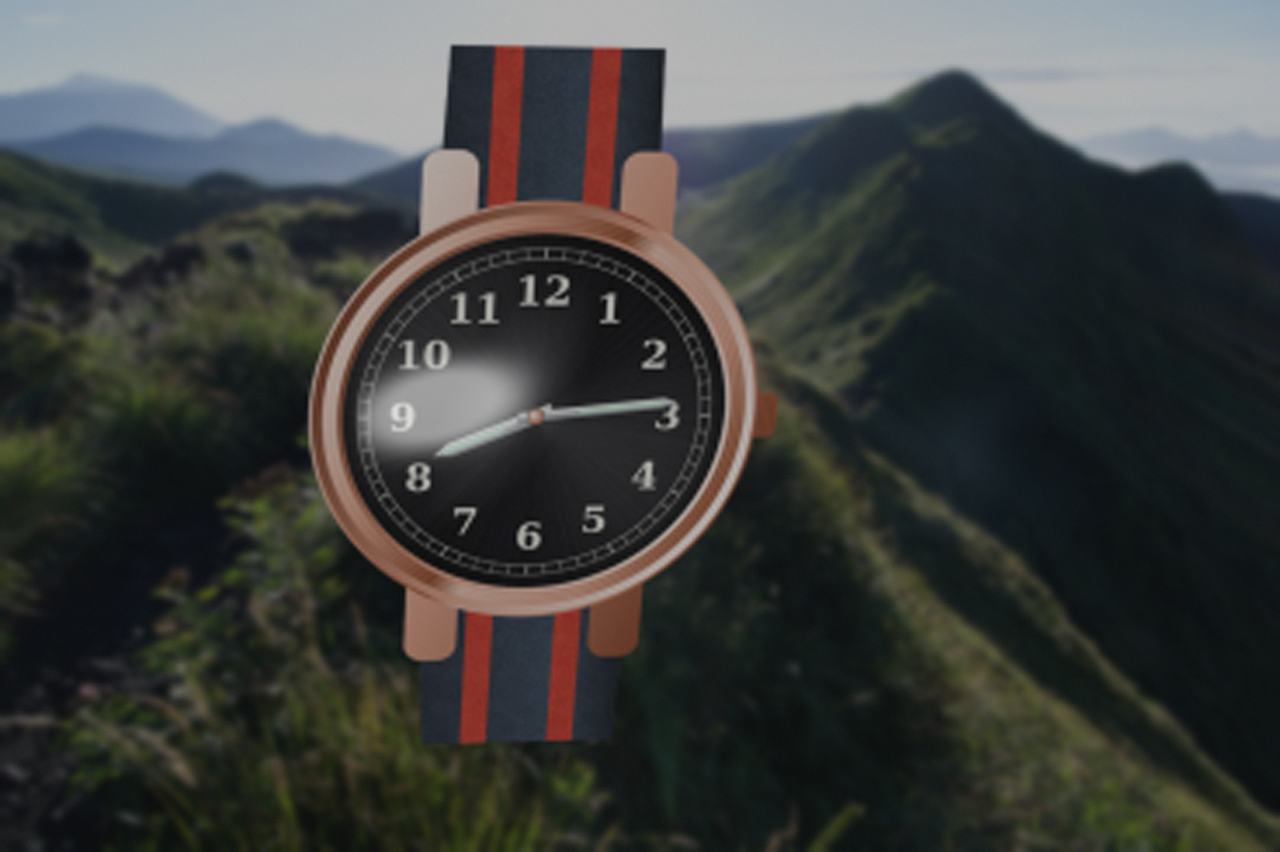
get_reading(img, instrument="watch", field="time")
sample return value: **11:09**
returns **8:14**
